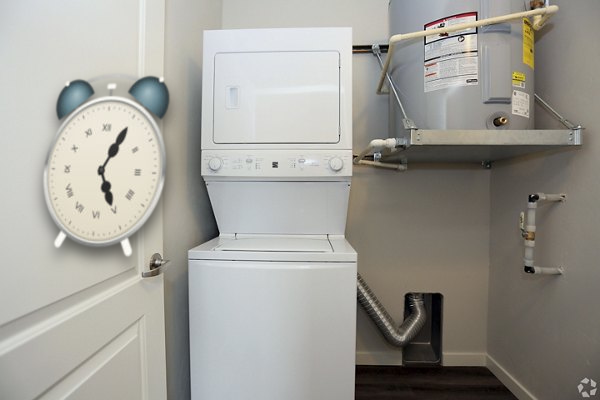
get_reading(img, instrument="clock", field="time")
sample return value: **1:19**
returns **5:05**
